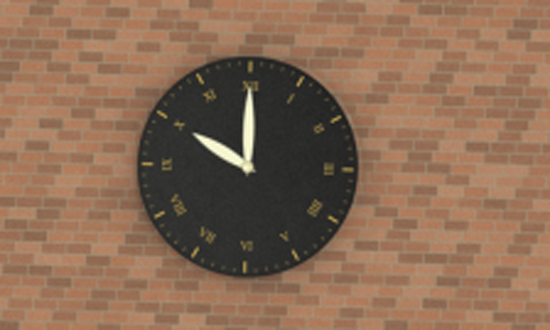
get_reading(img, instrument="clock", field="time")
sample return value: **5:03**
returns **10:00**
